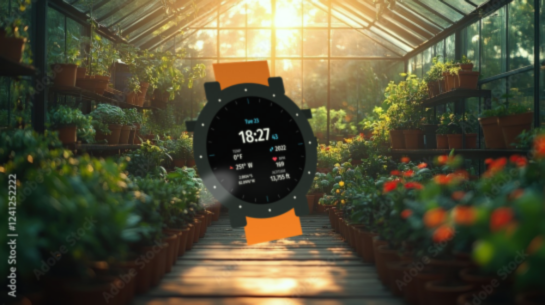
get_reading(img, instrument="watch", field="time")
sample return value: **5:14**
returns **18:27**
